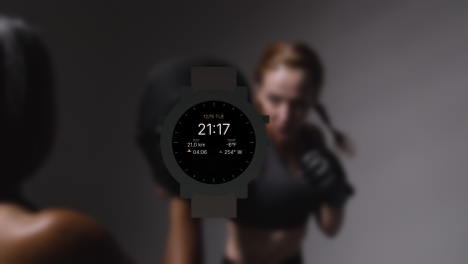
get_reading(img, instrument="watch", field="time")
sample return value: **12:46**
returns **21:17**
